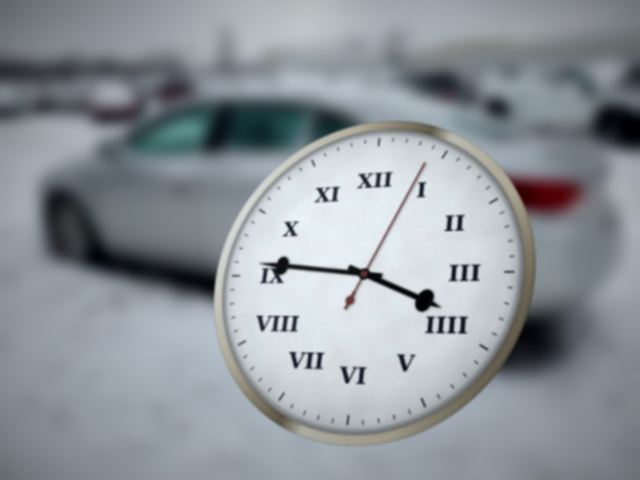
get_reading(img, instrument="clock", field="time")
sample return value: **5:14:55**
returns **3:46:04**
